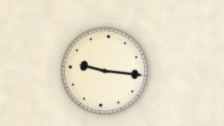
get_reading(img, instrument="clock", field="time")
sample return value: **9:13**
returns **9:15**
